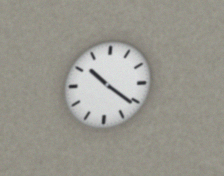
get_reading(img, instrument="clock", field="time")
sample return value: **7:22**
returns **10:21**
